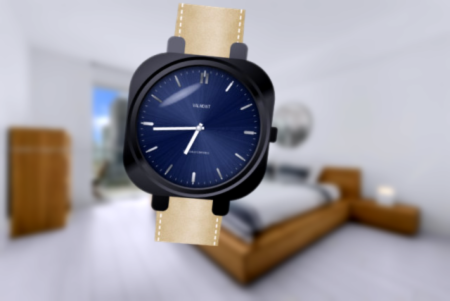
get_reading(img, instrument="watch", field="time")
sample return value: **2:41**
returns **6:44**
